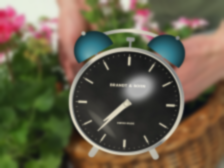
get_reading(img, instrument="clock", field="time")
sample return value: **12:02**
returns **7:37**
